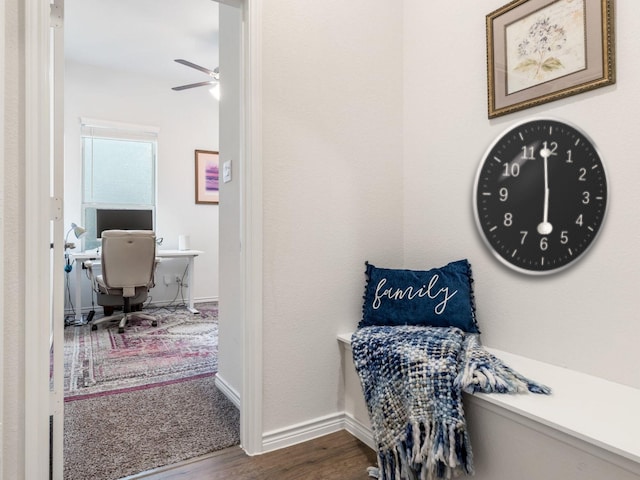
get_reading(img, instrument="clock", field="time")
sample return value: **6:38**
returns **5:59**
